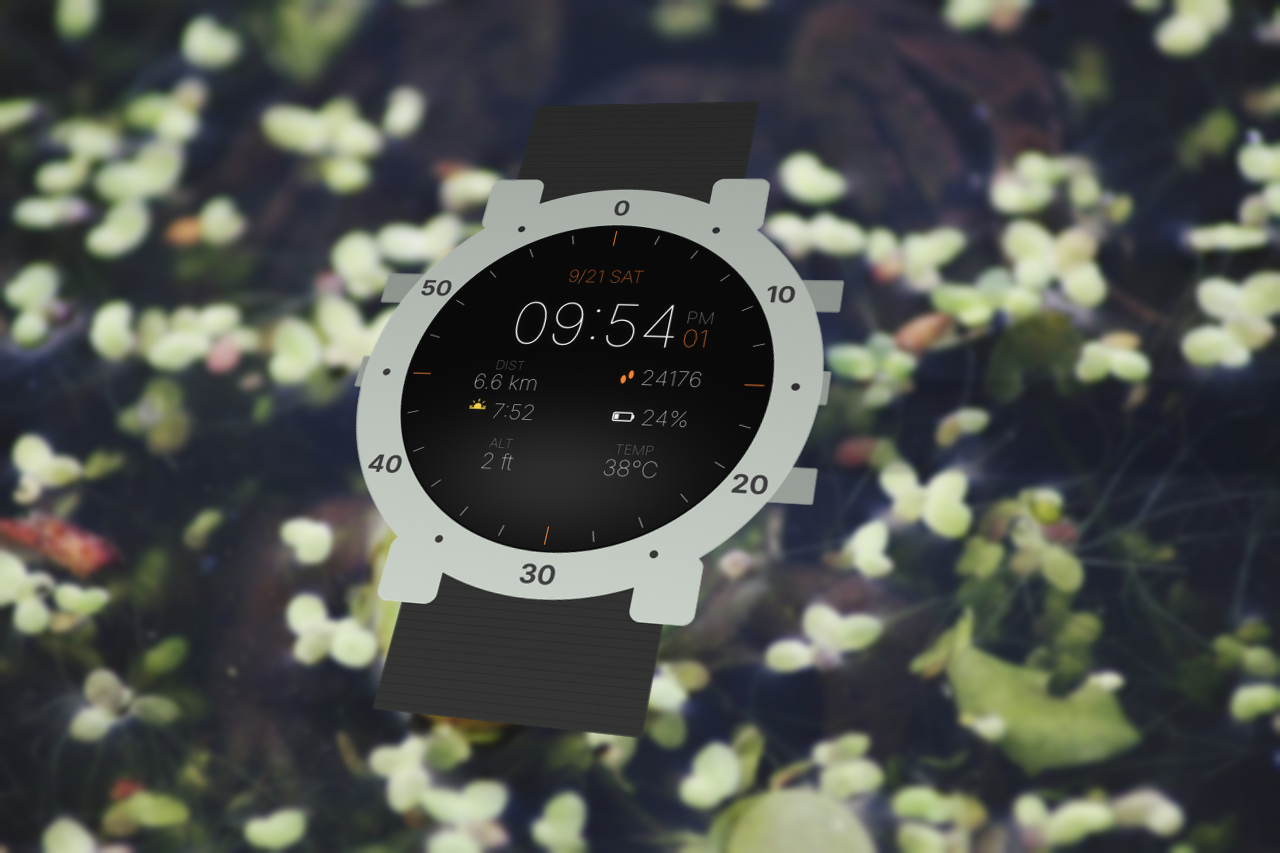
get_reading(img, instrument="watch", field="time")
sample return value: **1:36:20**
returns **9:54:01**
